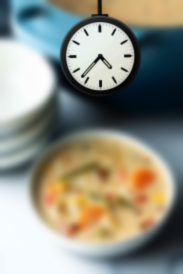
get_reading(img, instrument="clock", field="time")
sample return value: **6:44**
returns **4:37**
